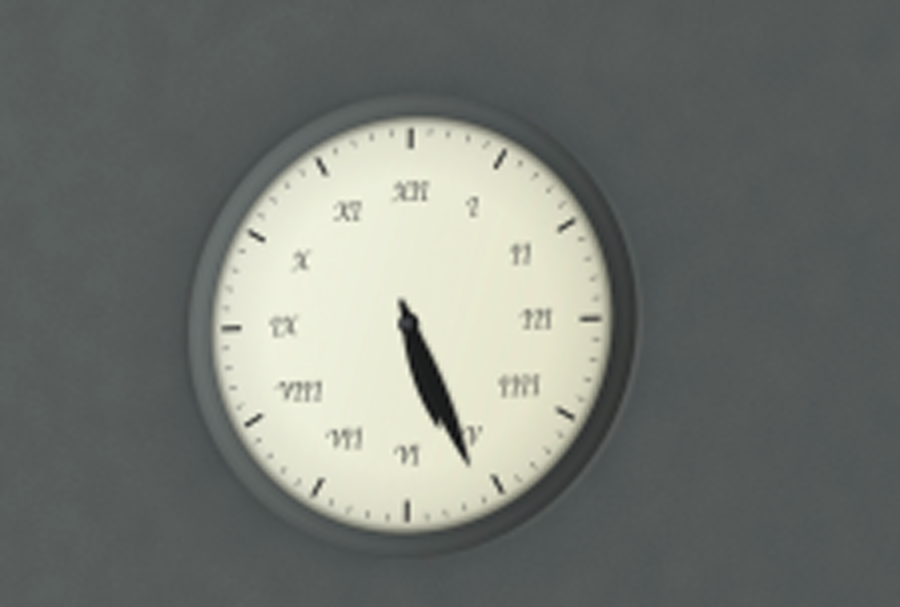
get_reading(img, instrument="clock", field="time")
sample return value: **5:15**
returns **5:26**
